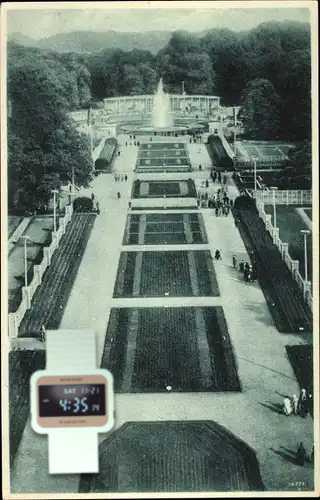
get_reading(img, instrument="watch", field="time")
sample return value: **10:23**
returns **4:35**
